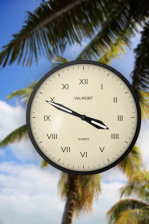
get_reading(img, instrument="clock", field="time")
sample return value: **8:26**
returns **3:49**
